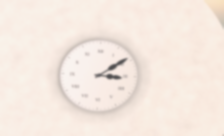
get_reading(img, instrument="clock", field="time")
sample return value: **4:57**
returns **3:09**
